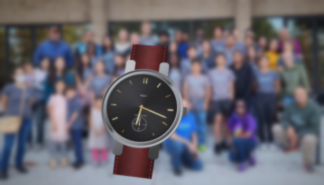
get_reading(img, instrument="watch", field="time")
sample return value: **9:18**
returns **6:18**
